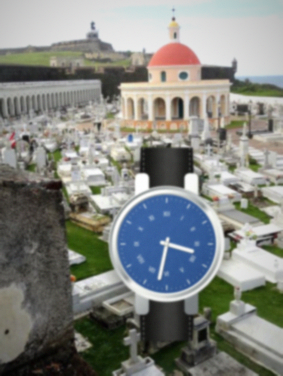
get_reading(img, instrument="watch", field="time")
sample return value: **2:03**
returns **3:32**
